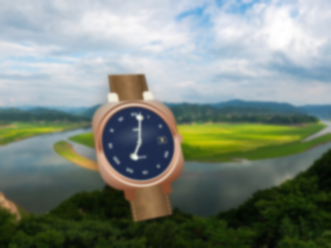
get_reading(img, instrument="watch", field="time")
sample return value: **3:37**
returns **7:02**
